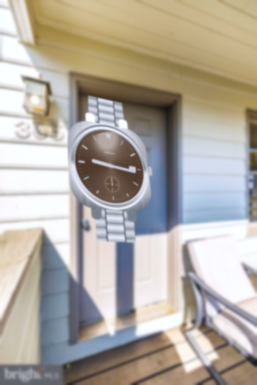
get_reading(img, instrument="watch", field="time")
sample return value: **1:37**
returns **9:16**
